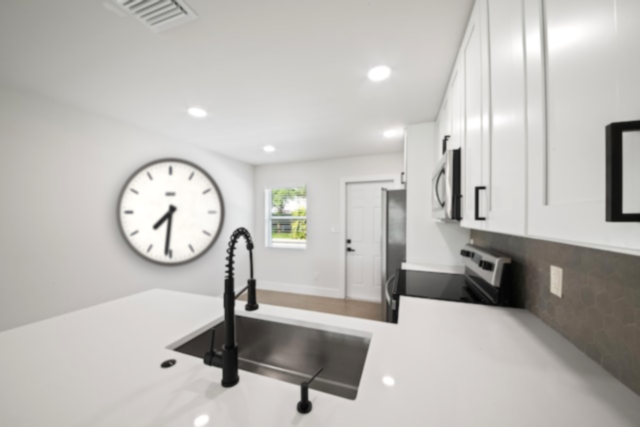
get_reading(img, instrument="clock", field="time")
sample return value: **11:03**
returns **7:31**
